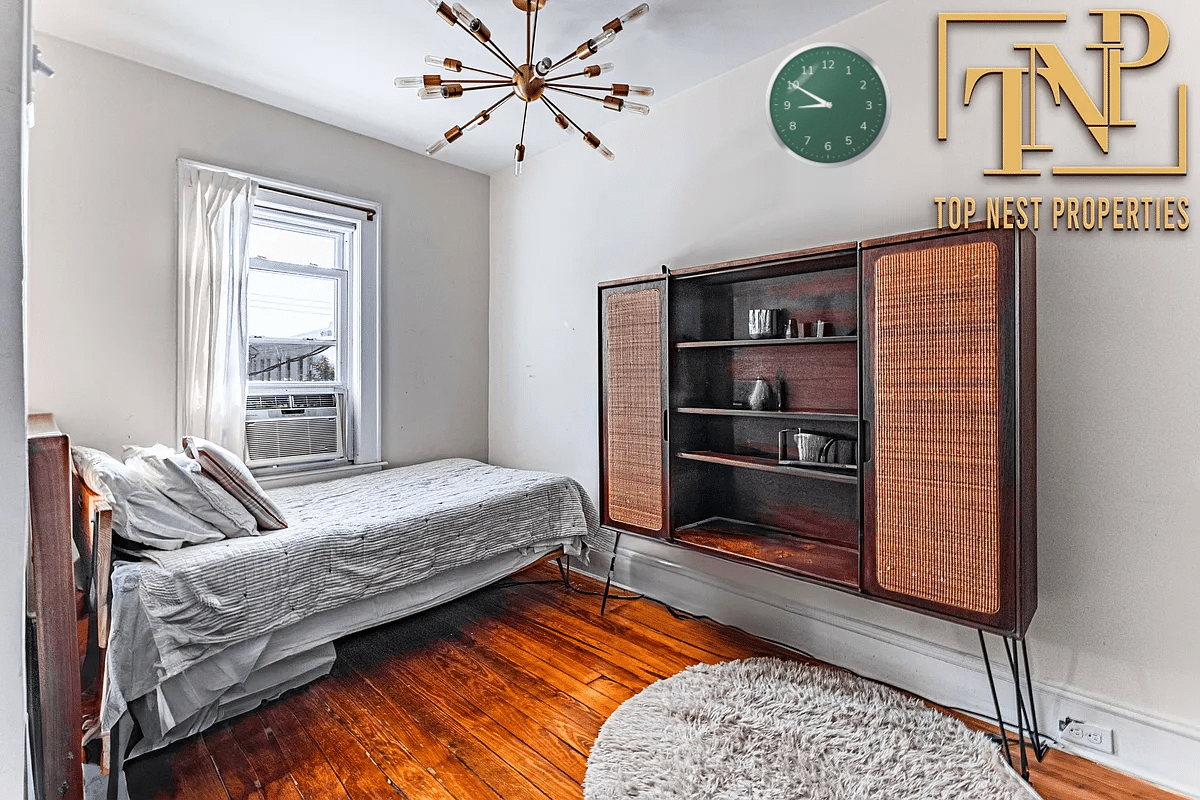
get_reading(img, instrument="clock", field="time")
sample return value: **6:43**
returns **8:50**
